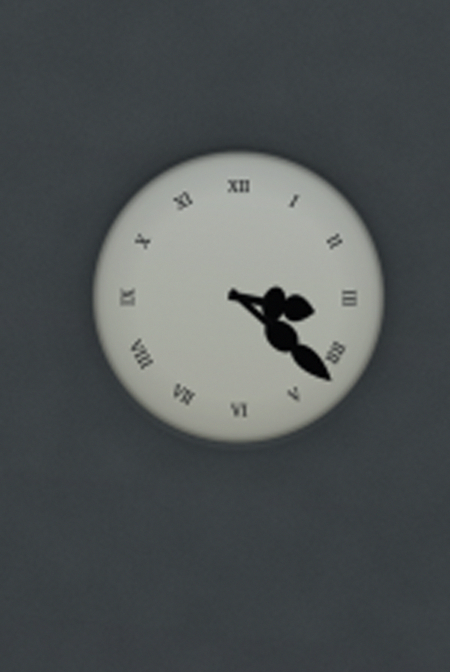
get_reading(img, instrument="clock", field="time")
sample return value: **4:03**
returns **3:22**
